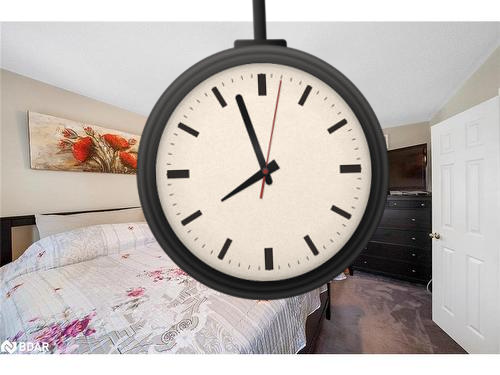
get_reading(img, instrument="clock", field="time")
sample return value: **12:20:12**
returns **7:57:02**
